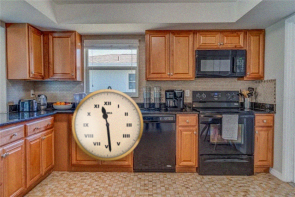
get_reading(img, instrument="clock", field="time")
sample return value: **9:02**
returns **11:29**
